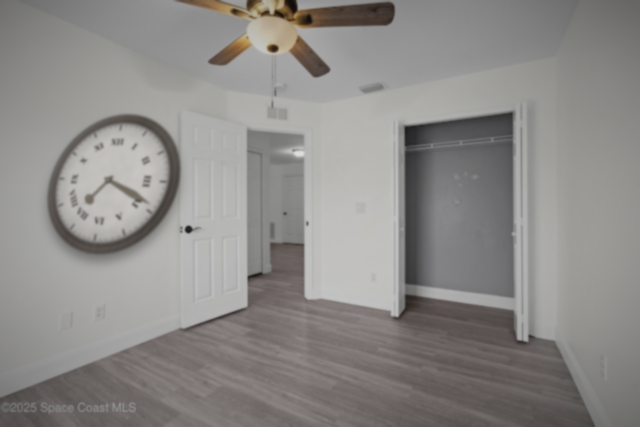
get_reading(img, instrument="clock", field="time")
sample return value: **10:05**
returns **7:19**
